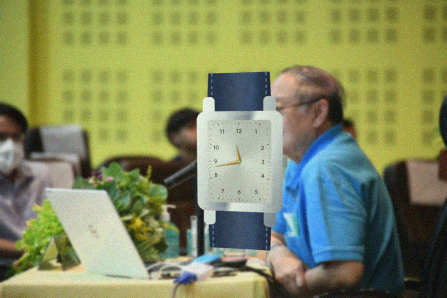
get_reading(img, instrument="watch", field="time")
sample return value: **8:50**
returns **11:43**
